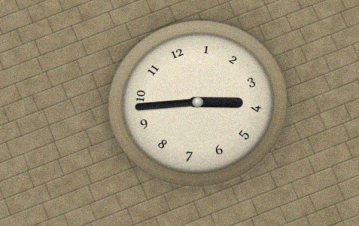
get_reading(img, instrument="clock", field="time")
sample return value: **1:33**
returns **3:48**
